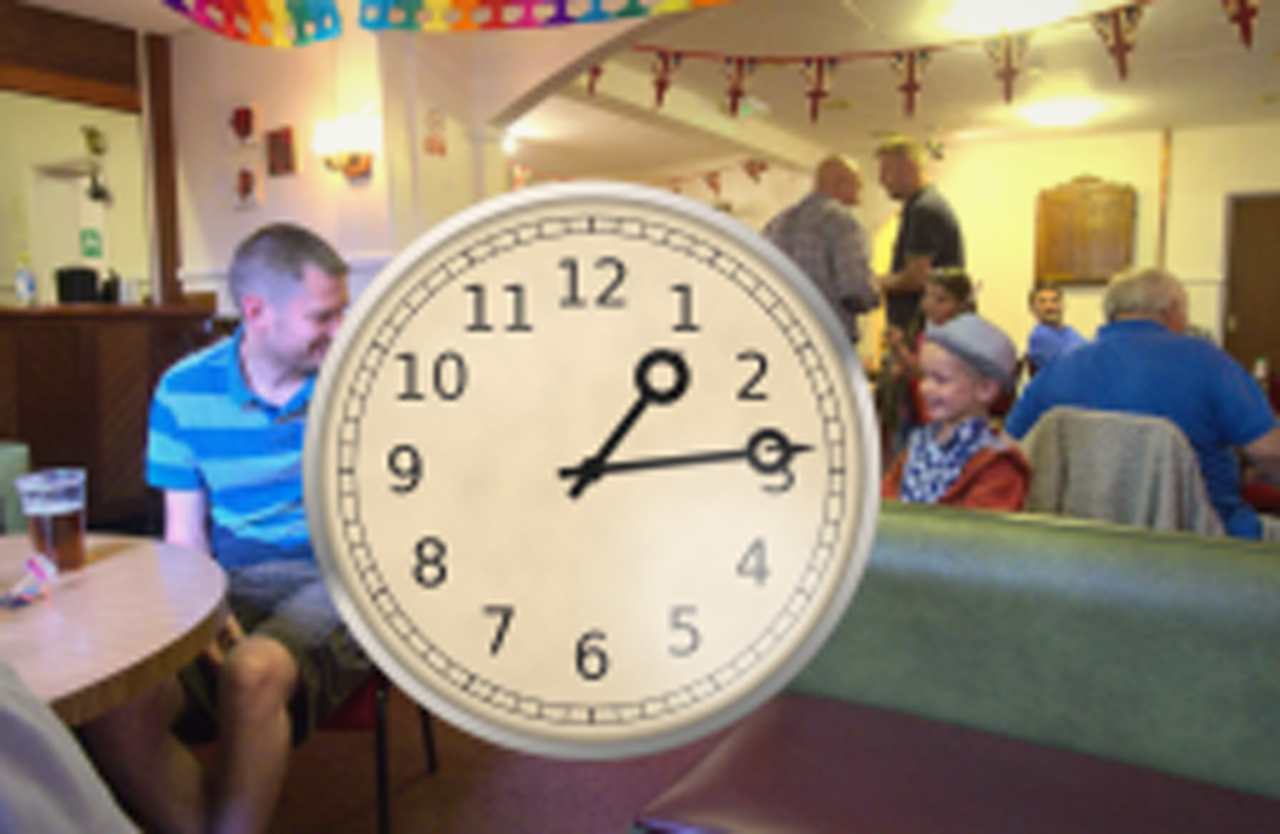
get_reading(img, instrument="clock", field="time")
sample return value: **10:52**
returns **1:14**
